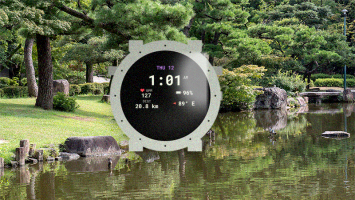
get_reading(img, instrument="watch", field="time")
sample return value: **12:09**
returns **1:01**
